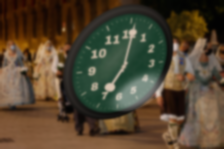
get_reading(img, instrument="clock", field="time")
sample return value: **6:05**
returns **7:01**
